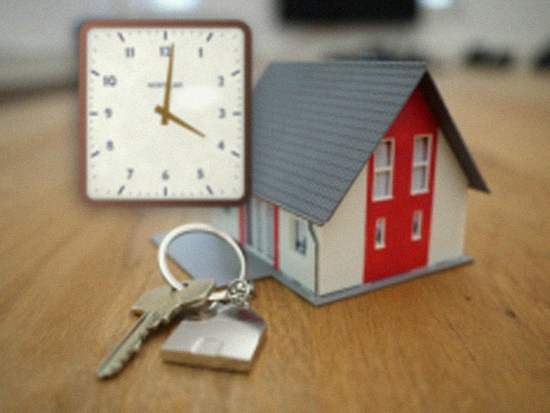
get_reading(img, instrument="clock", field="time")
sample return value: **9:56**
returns **4:01**
